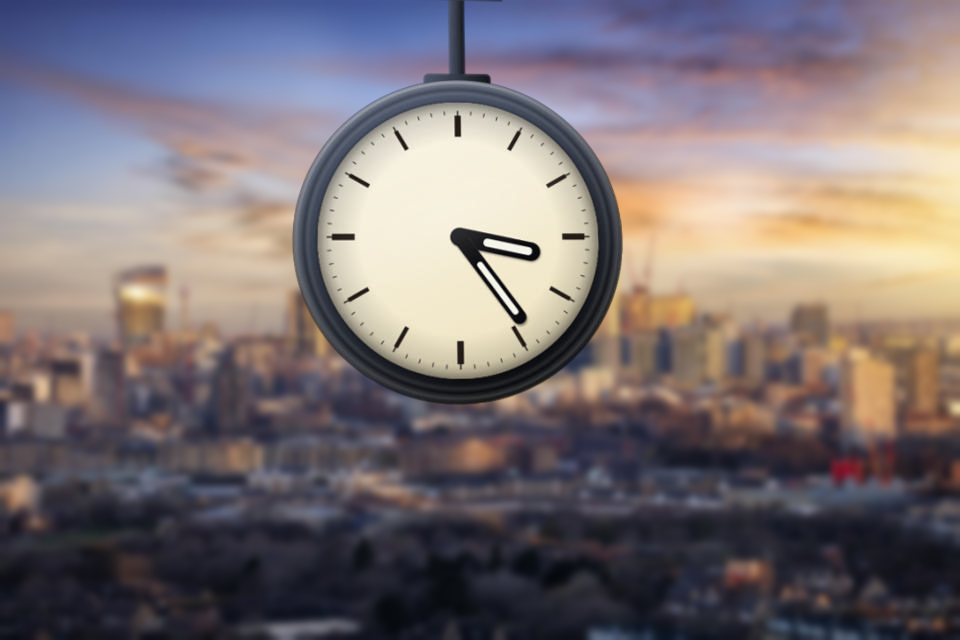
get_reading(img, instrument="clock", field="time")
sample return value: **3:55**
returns **3:24**
